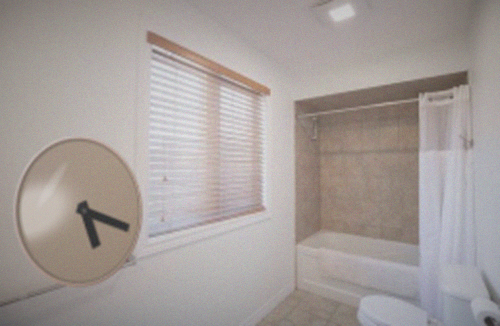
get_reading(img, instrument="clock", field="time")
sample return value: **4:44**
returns **5:18**
